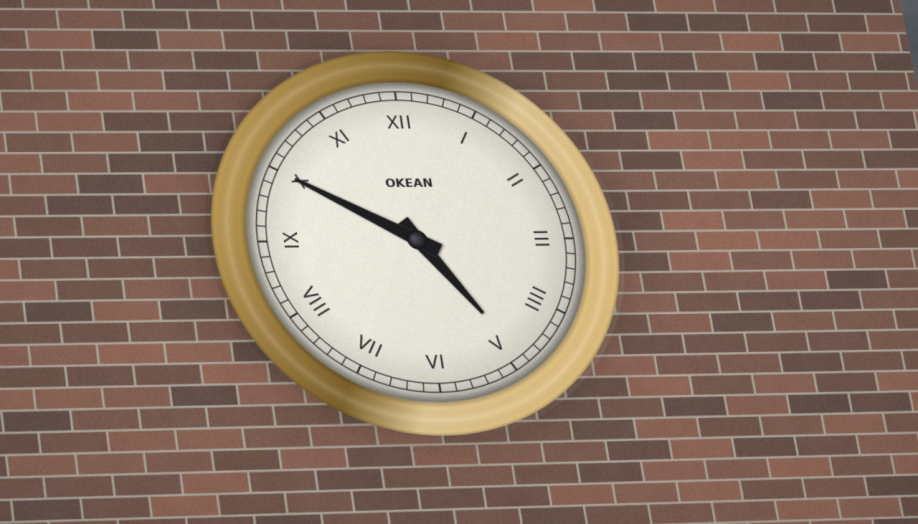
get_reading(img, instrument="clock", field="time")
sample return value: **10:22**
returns **4:50**
